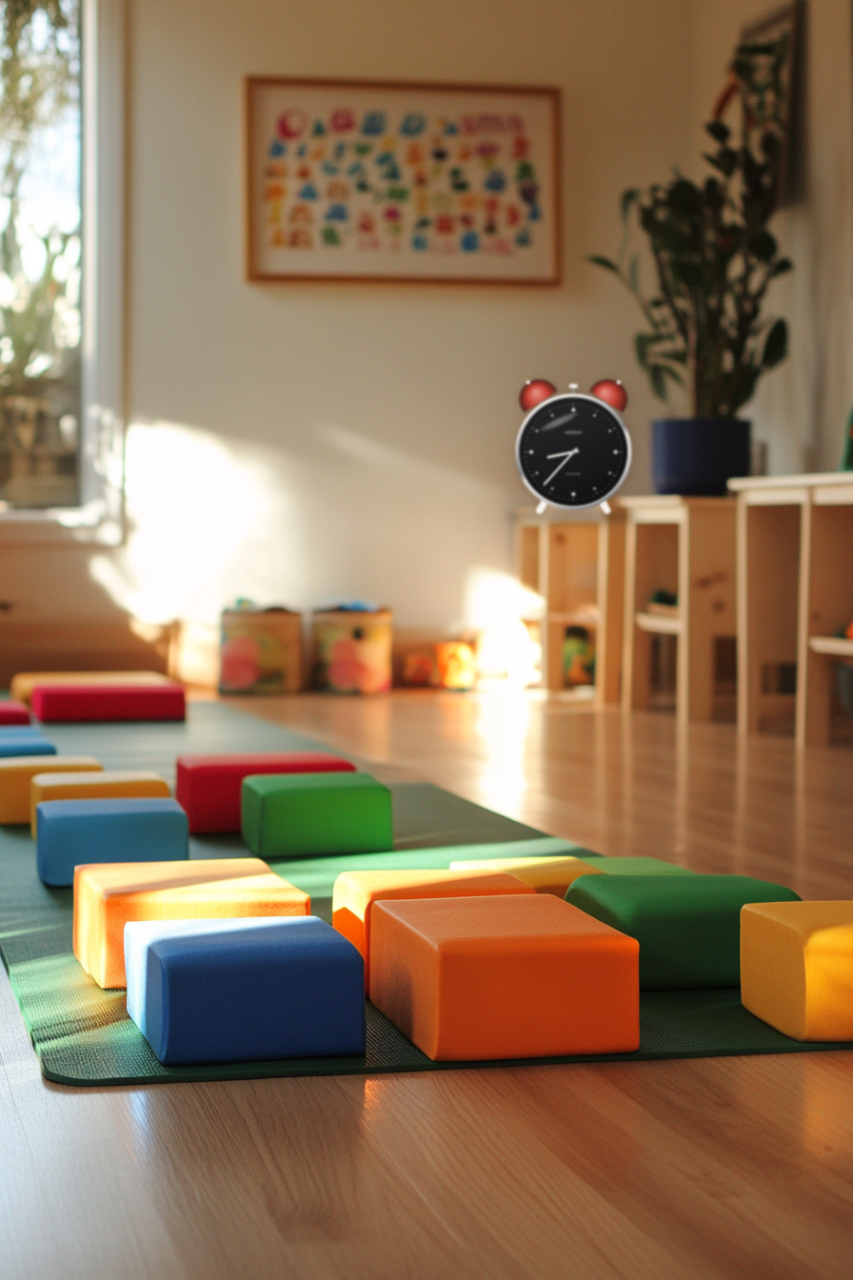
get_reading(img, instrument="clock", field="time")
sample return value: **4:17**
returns **8:37**
